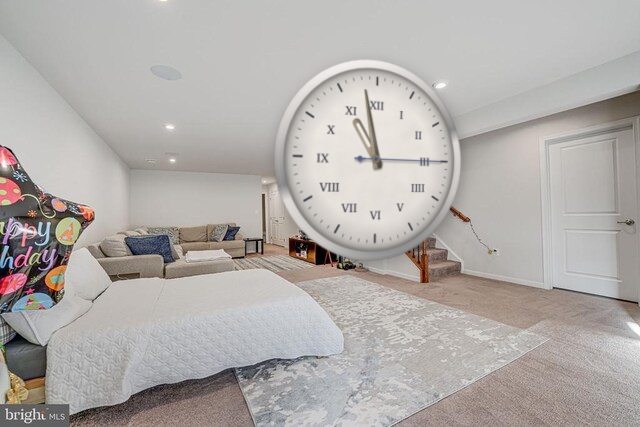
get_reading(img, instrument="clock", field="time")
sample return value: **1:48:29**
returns **10:58:15**
